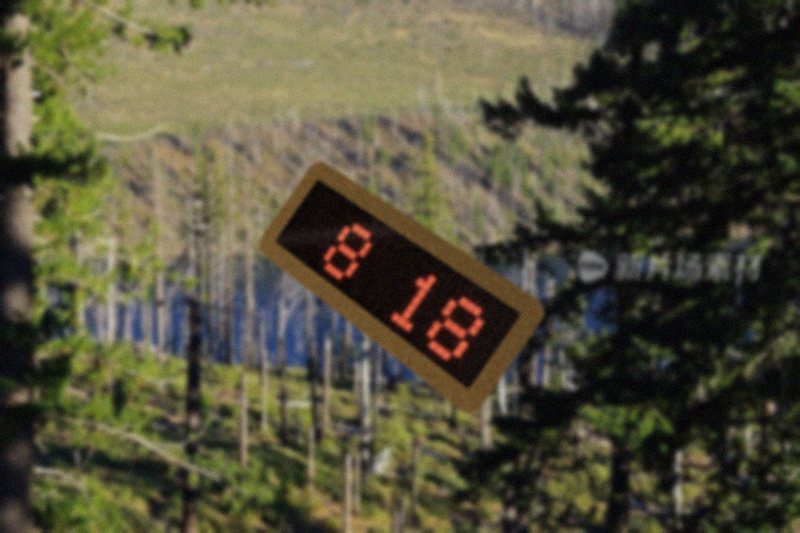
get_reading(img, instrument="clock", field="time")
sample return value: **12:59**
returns **8:18**
